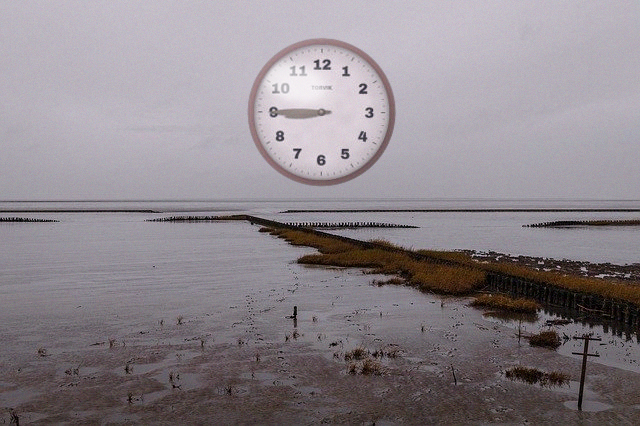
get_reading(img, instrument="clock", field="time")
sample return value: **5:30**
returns **8:45**
